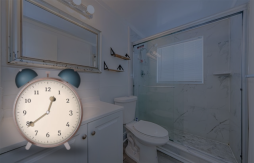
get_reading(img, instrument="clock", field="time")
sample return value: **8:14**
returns **12:39**
